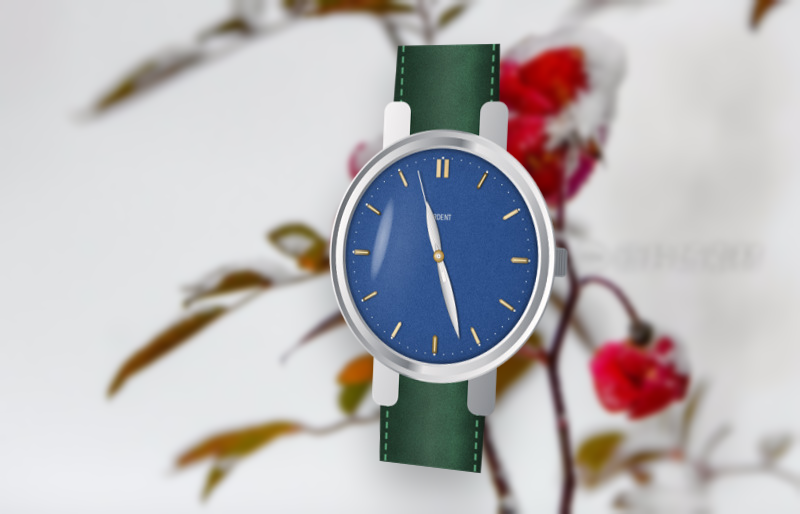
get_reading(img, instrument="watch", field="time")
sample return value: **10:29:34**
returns **11:26:57**
